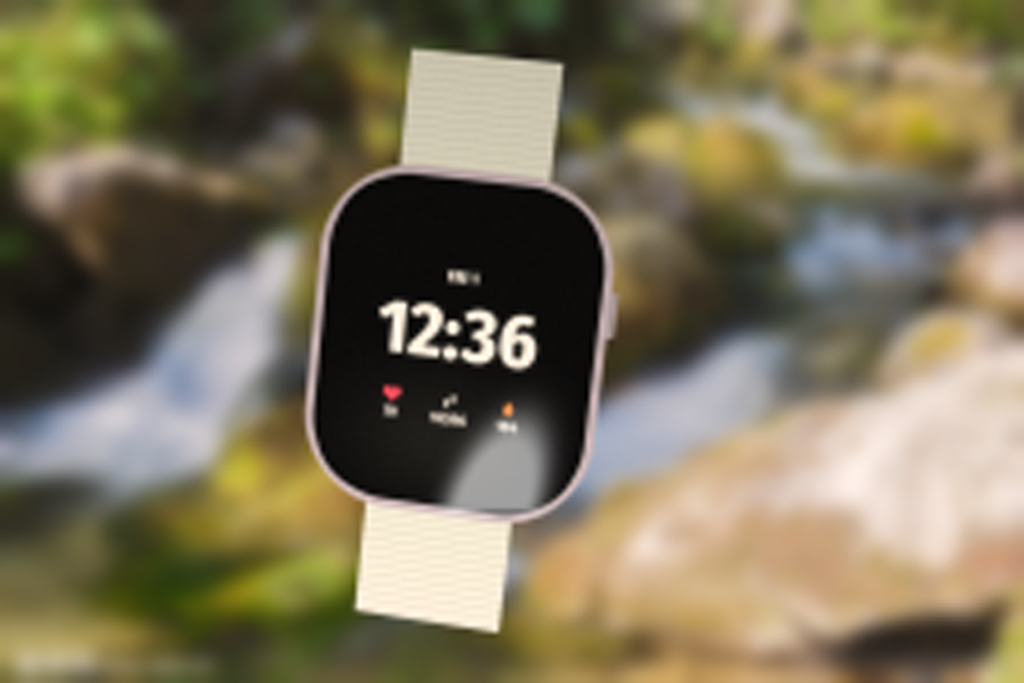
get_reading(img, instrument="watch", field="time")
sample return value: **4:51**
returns **12:36**
